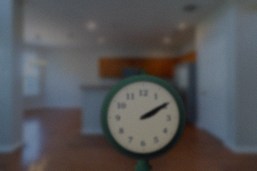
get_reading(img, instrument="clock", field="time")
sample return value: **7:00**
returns **2:10**
